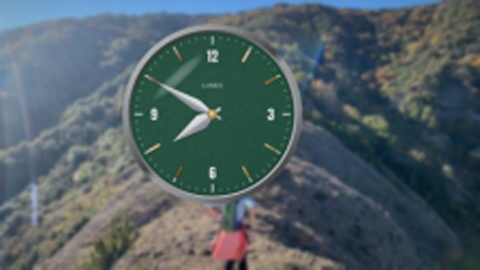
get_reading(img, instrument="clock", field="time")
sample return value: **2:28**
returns **7:50**
